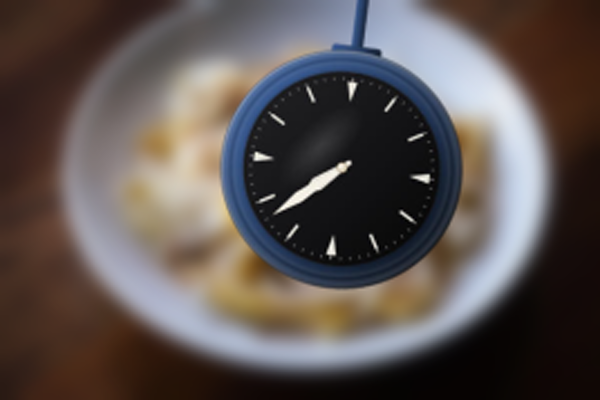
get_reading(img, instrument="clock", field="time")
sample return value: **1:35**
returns **7:38**
